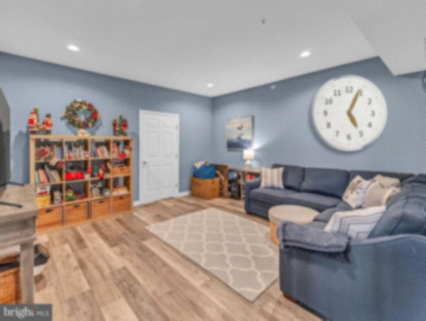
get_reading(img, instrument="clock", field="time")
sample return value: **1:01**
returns **5:04**
